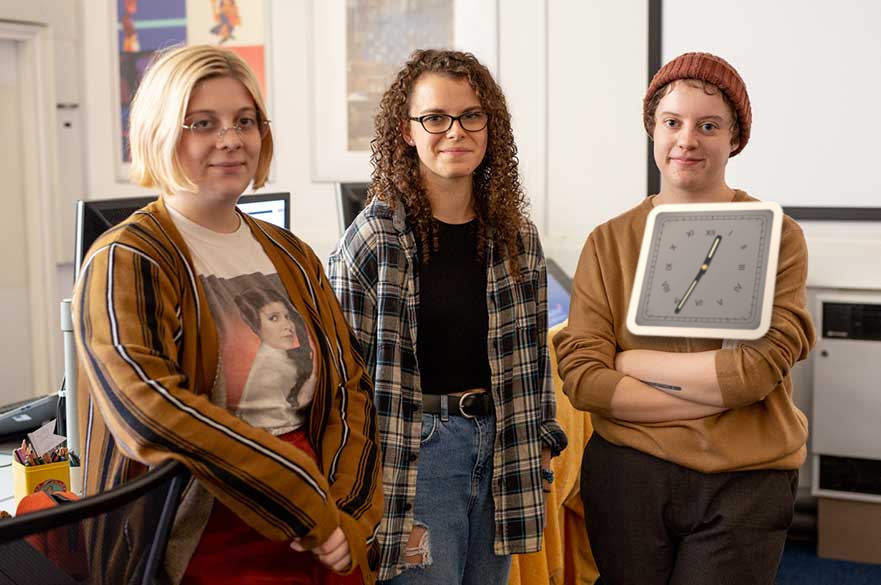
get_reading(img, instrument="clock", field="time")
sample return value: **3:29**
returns **12:34**
